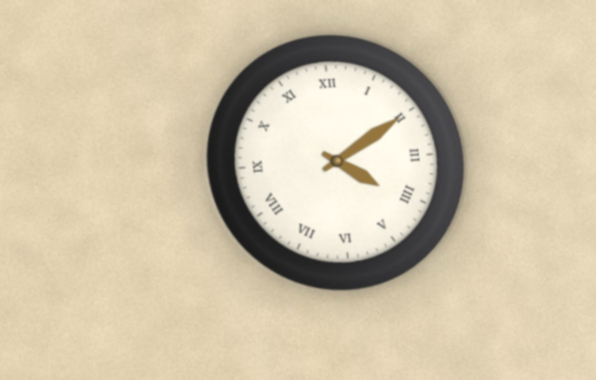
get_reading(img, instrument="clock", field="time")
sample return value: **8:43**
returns **4:10**
